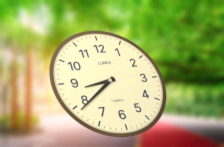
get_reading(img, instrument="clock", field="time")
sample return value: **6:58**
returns **8:39**
